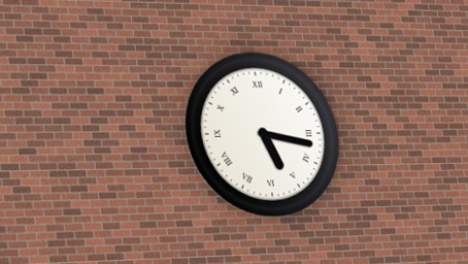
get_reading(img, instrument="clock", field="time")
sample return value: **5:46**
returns **5:17**
